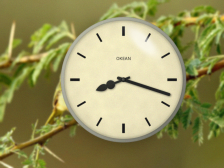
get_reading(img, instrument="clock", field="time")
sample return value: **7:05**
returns **8:18**
